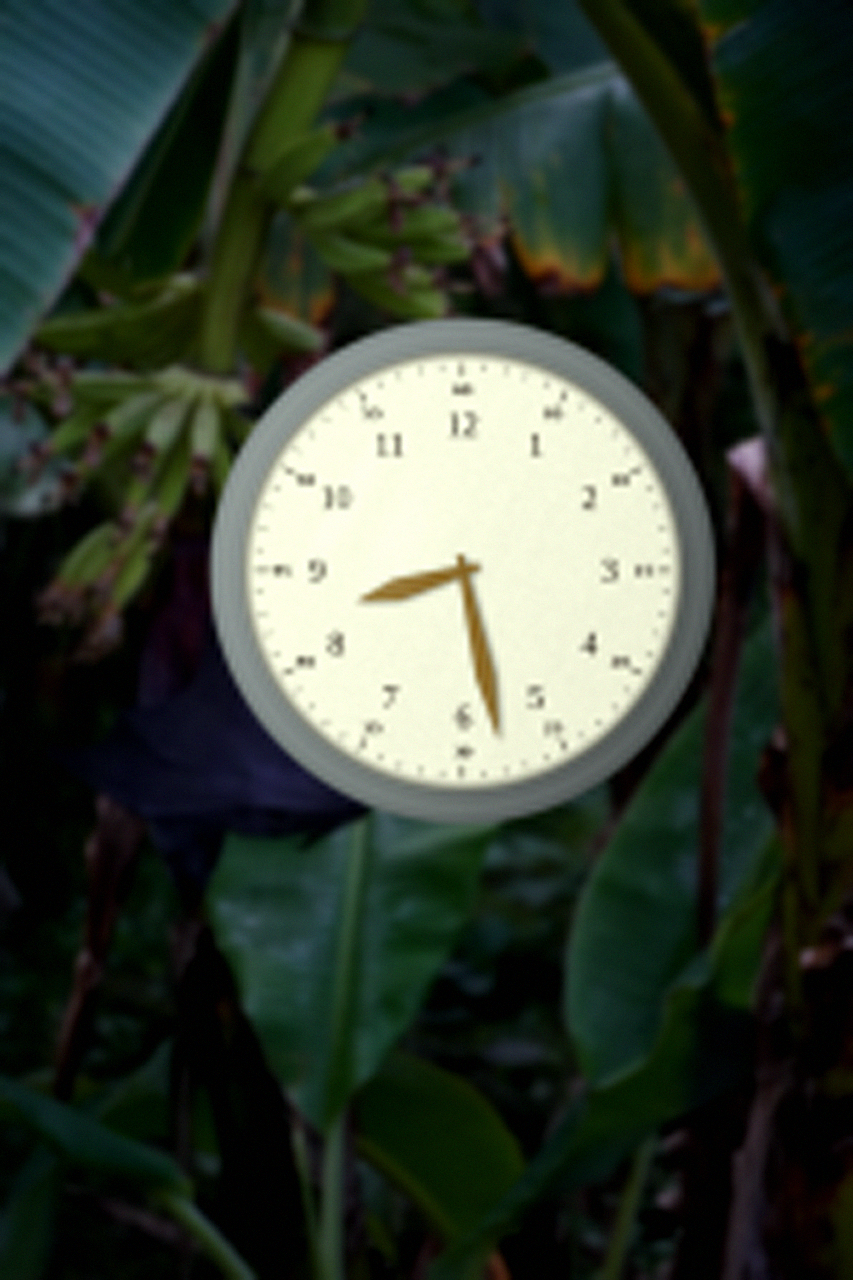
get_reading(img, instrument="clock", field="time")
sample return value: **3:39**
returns **8:28**
